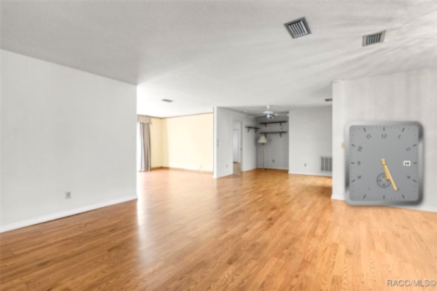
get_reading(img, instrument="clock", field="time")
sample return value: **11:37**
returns **5:26**
